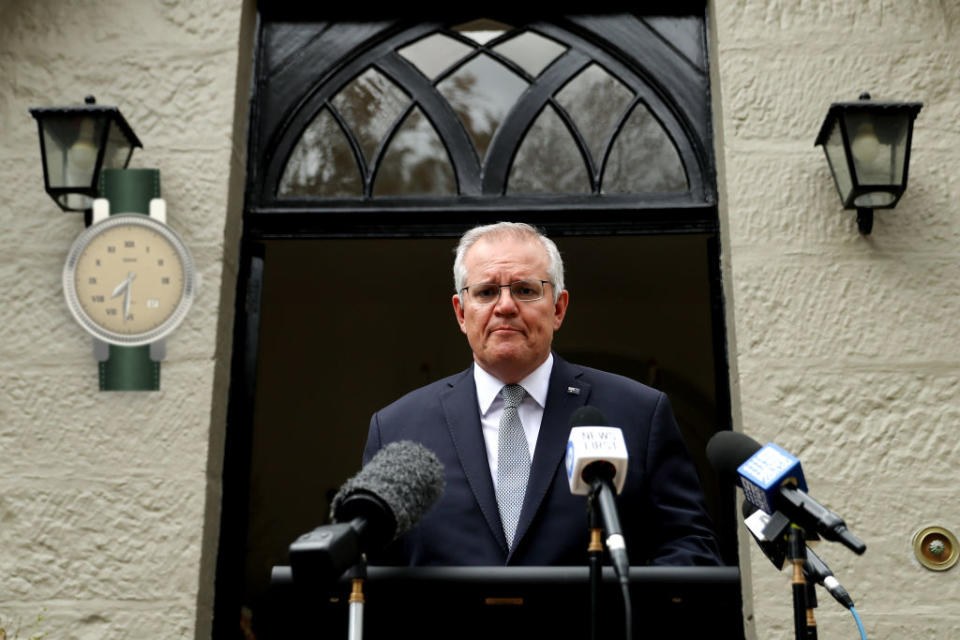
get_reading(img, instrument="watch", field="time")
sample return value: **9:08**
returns **7:31**
